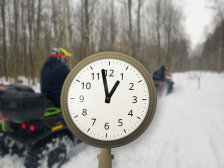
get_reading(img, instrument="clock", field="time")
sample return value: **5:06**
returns **12:58**
